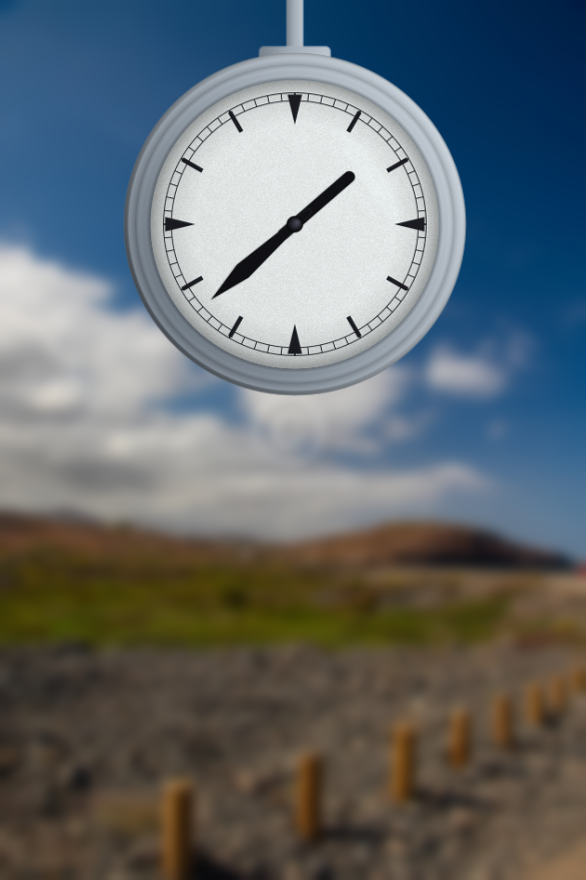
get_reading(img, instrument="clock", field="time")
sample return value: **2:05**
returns **1:38**
